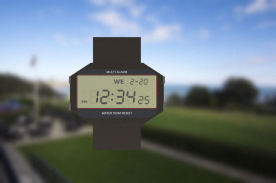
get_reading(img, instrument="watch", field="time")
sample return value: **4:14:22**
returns **12:34:25**
